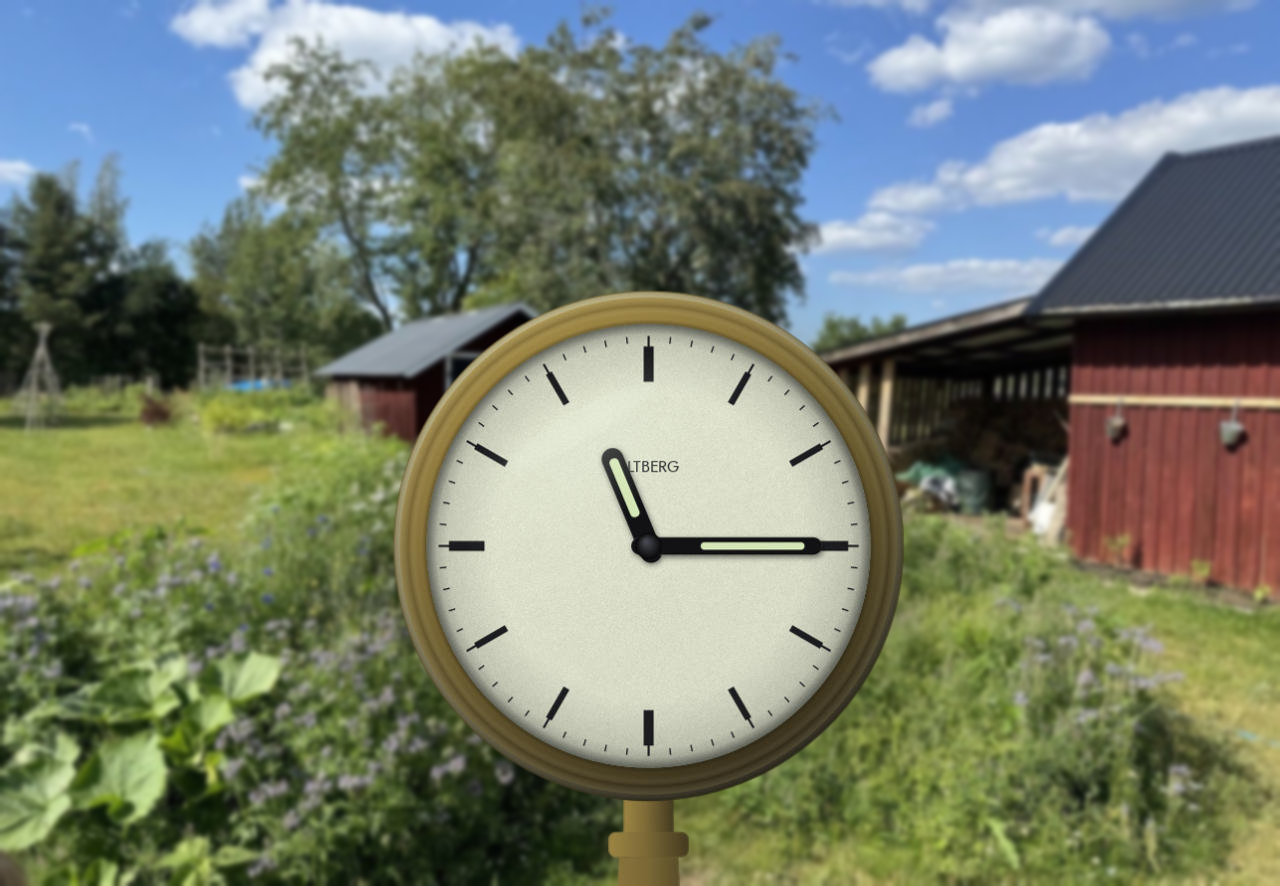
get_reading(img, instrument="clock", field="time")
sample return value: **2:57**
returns **11:15**
